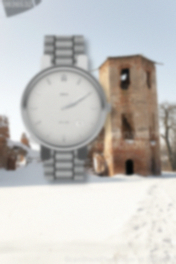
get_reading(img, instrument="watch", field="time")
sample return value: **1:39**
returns **2:10**
